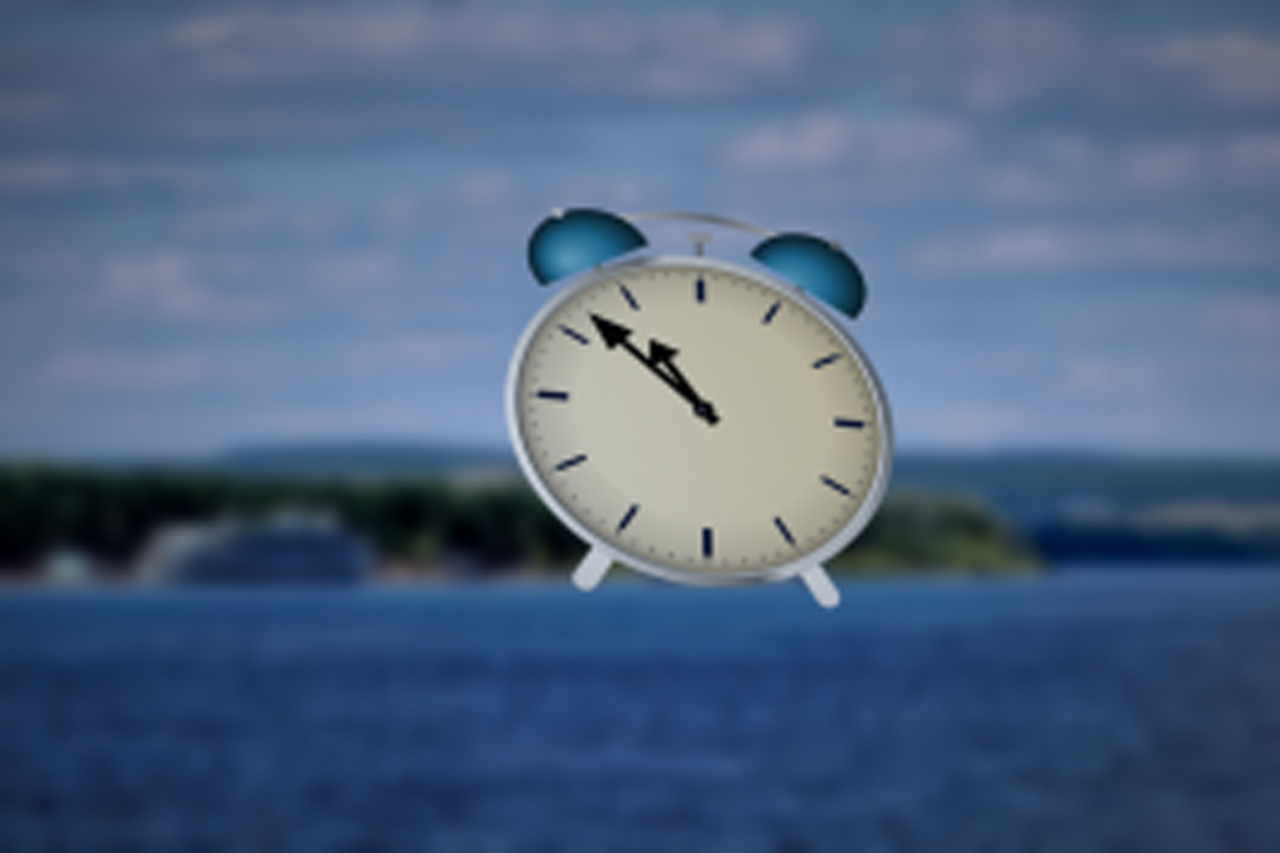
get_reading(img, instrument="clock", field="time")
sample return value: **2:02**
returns **10:52**
